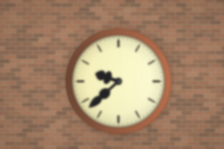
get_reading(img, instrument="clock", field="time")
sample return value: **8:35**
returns **9:38**
